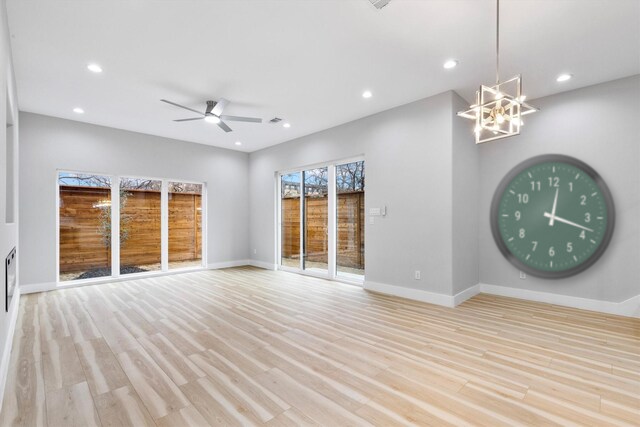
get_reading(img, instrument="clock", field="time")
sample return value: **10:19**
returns **12:18**
